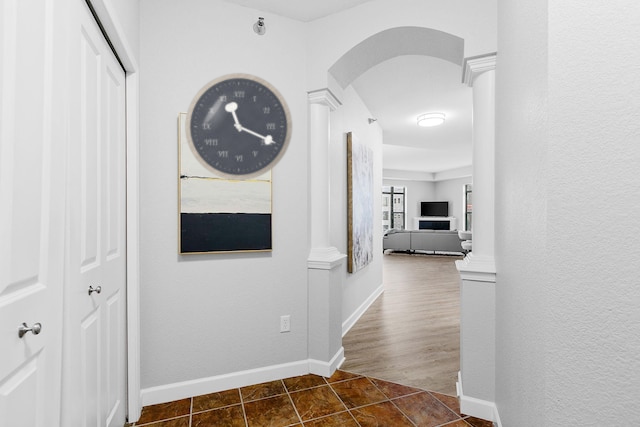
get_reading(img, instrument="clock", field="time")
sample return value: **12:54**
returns **11:19**
